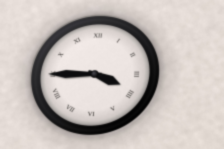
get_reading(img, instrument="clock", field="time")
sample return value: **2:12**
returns **3:45**
